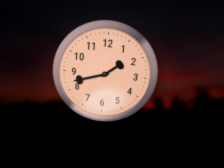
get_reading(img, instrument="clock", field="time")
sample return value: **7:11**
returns **1:42**
